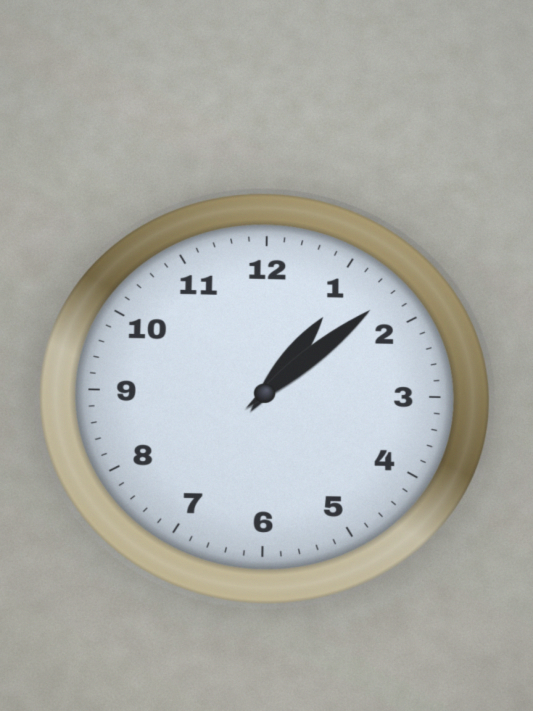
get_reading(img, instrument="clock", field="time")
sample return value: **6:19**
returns **1:08**
